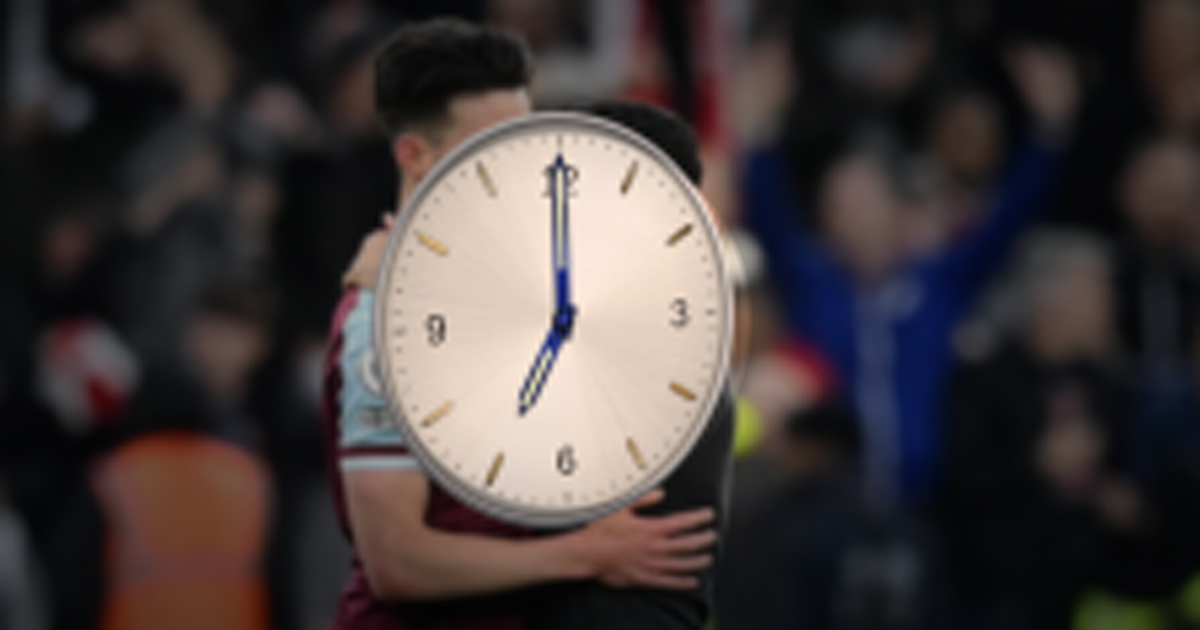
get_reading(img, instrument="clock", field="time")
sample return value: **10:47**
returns **7:00**
